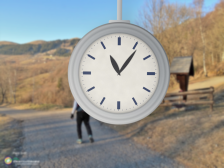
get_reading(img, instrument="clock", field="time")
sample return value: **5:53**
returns **11:06**
